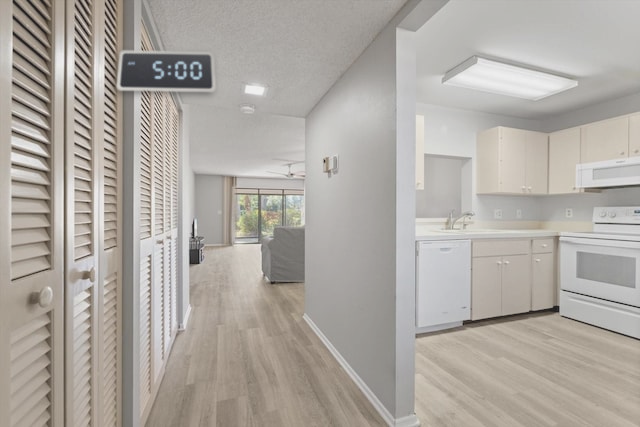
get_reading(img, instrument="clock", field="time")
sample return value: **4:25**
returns **5:00**
